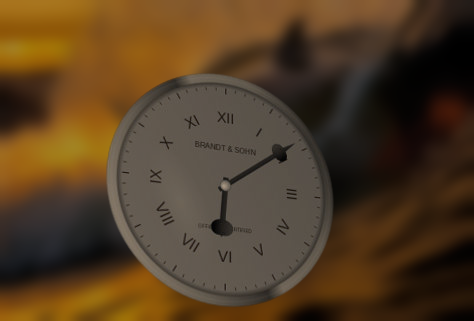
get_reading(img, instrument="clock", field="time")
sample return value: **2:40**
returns **6:09**
